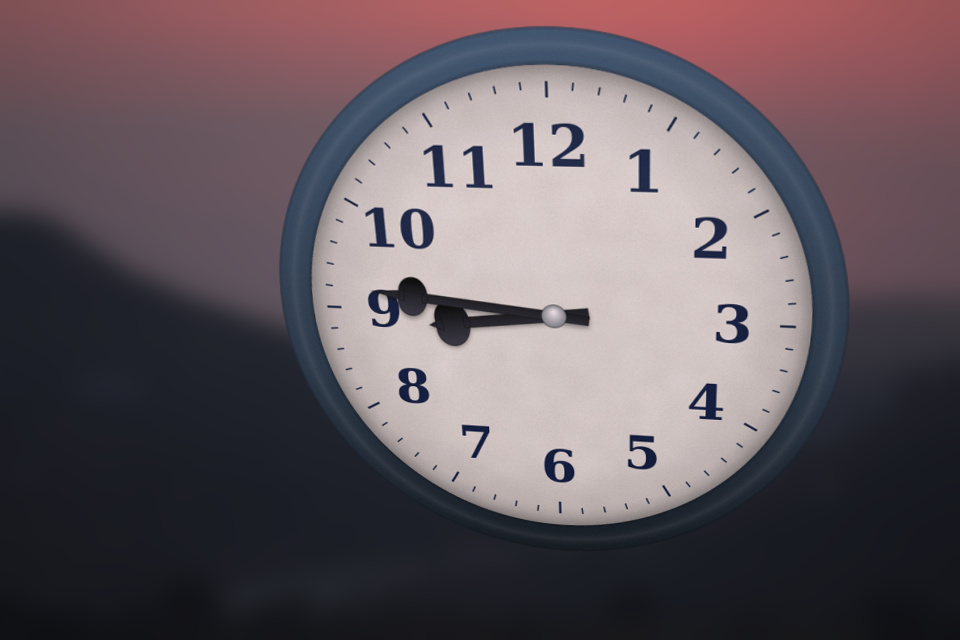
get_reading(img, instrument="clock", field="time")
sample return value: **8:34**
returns **8:46**
